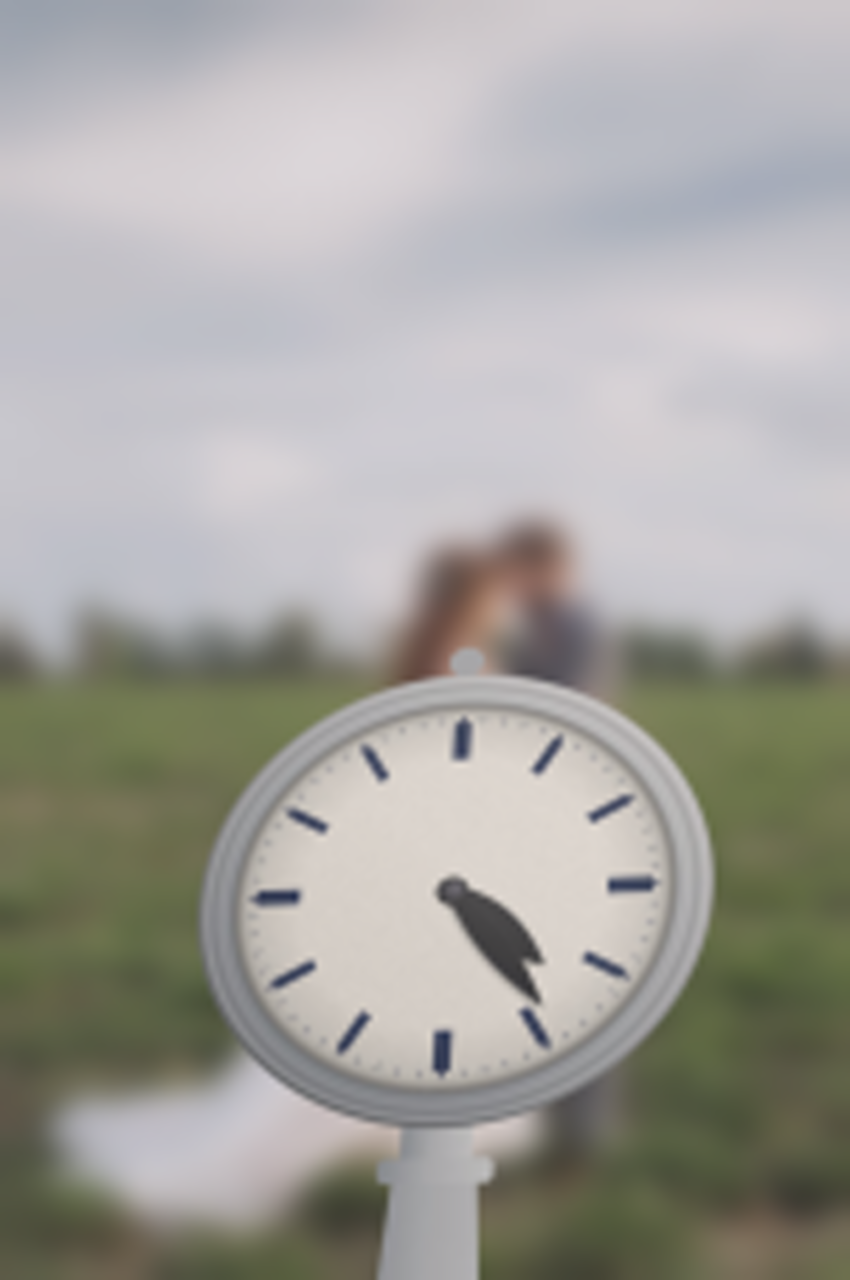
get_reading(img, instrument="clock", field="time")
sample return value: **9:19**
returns **4:24**
